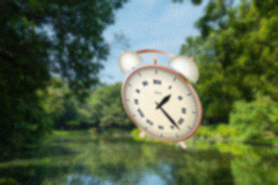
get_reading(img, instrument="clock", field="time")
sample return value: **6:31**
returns **1:23**
